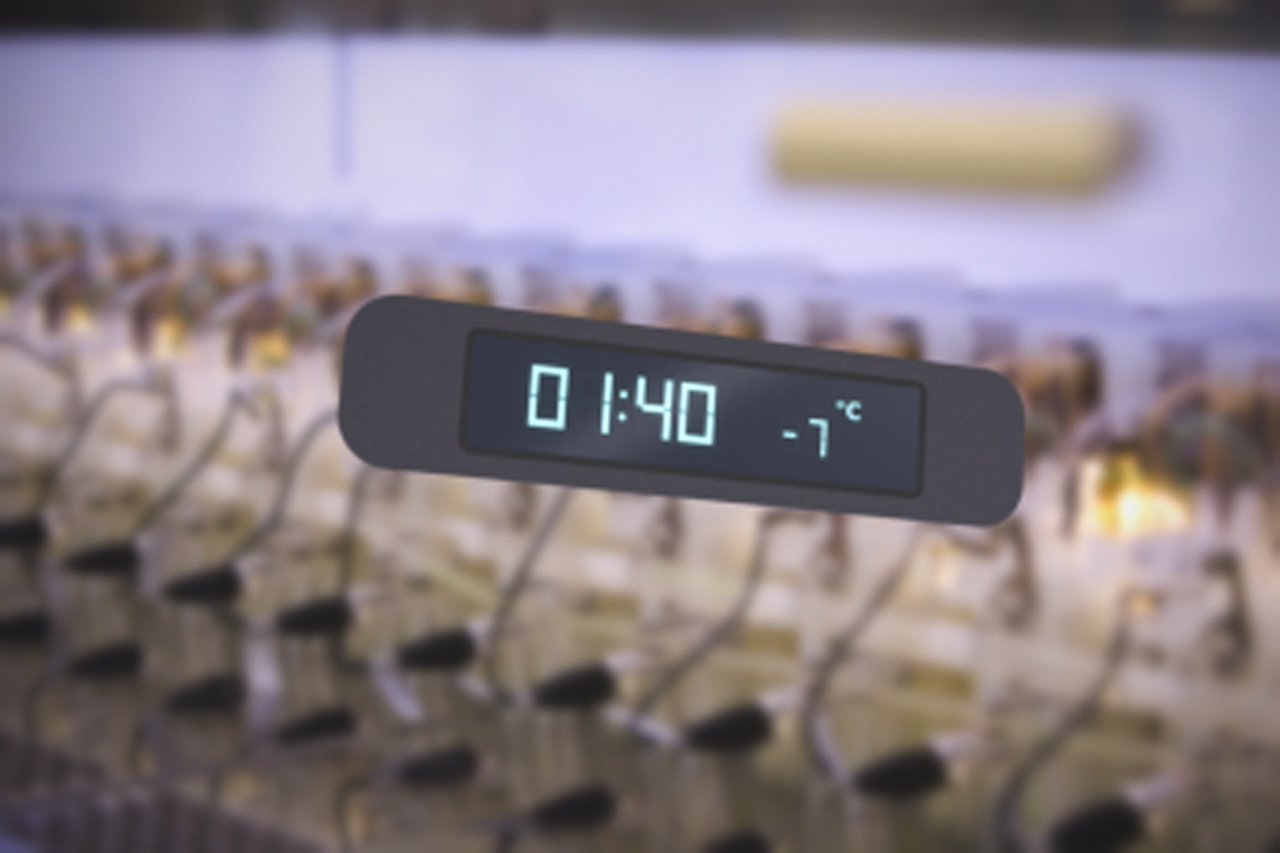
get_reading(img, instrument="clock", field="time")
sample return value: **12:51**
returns **1:40**
